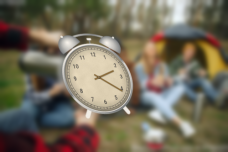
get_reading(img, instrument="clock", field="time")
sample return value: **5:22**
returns **2:21**
